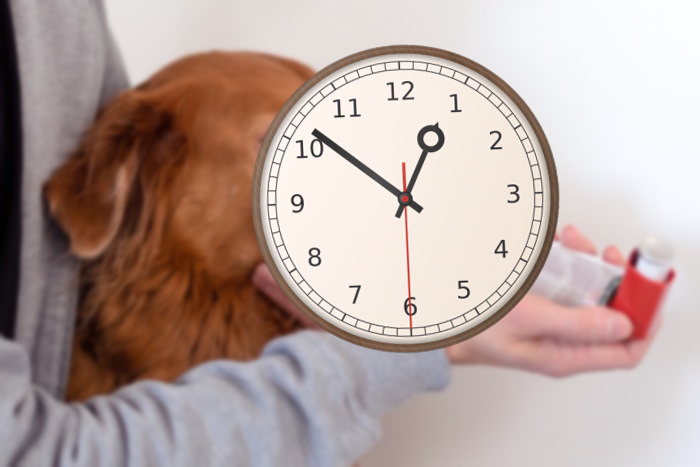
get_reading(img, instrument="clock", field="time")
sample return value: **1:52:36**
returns **12:51:30**
